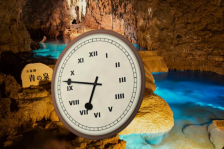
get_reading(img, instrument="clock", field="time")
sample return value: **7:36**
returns **6:47**
